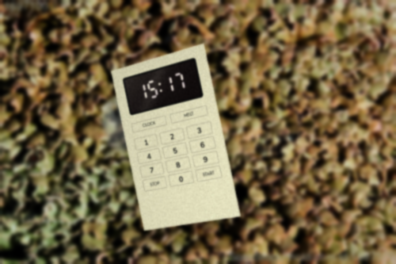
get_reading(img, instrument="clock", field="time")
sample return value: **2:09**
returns **15:17**
